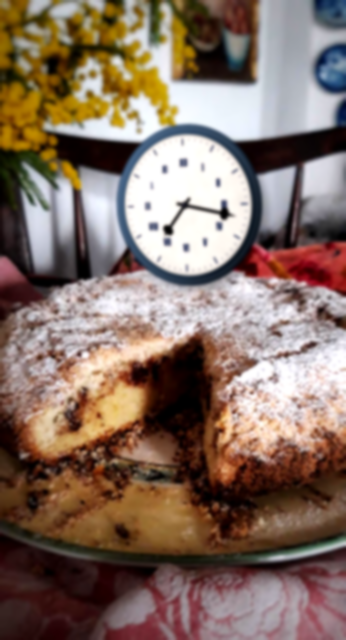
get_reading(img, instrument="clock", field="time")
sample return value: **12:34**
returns **7:17**
